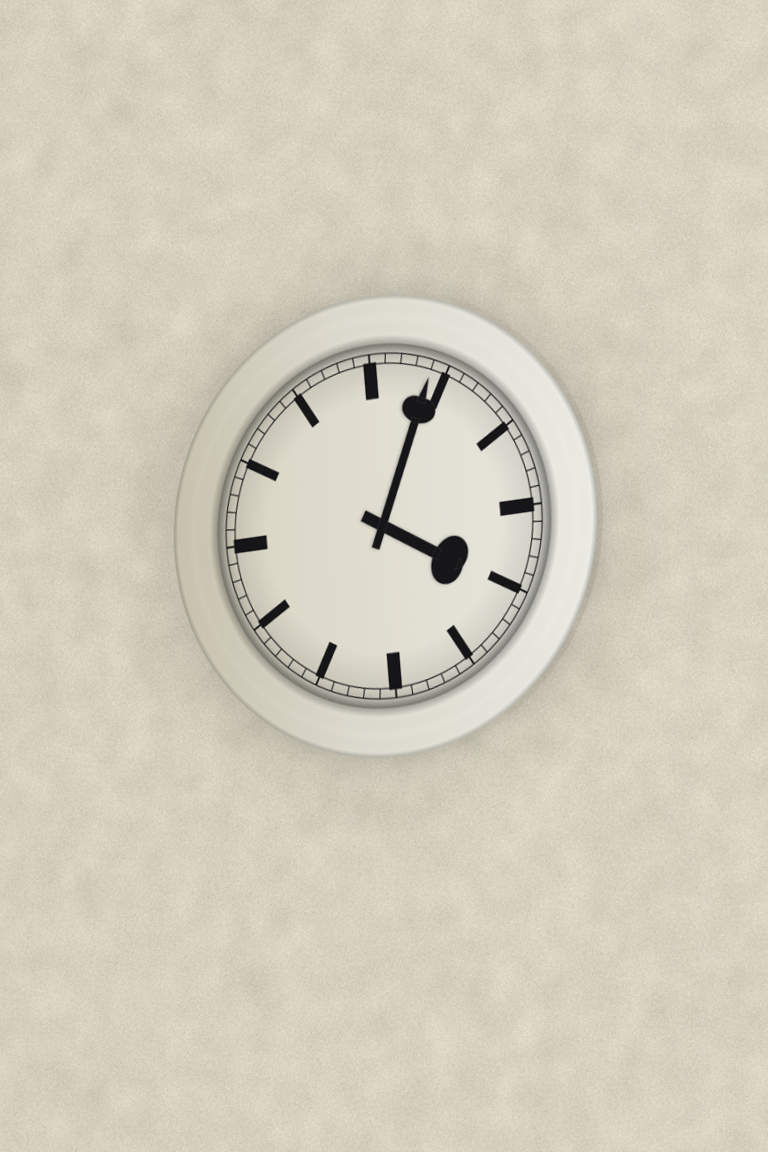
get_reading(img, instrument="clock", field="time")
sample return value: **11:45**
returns **4:04**
